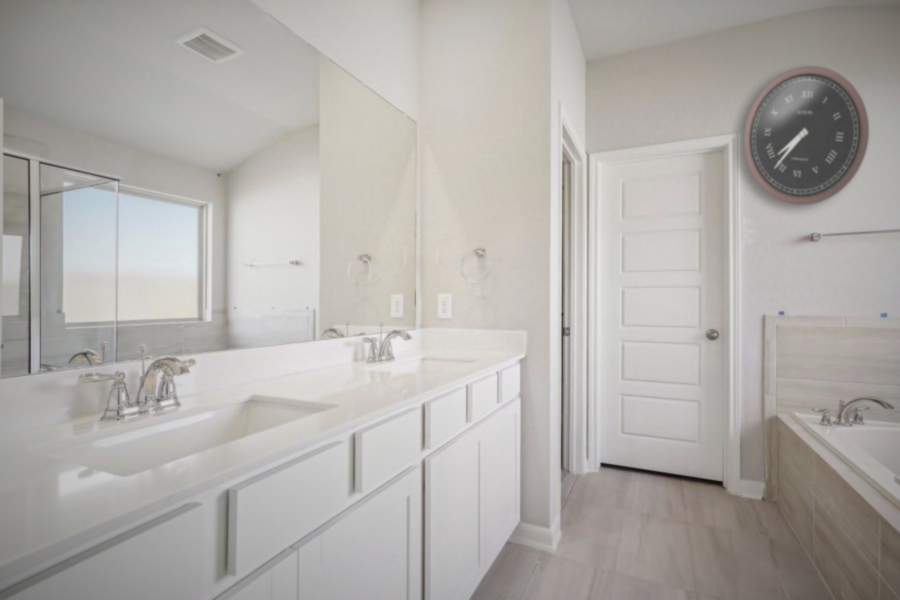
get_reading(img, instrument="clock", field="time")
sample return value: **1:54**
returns **7:36**
